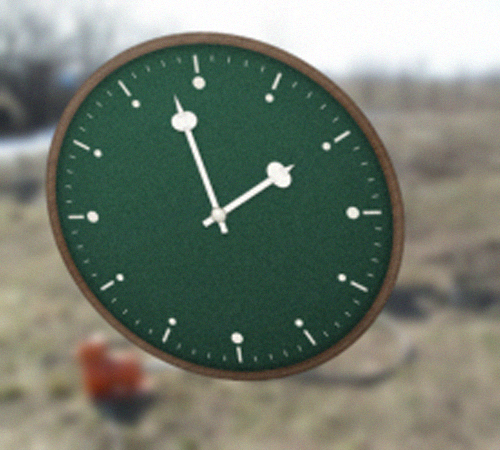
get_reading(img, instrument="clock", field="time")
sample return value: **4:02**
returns **1:58**
